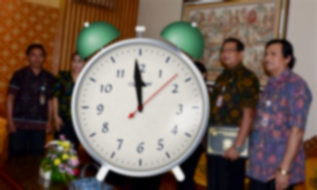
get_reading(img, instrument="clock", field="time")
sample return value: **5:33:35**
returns **11:59:08**
